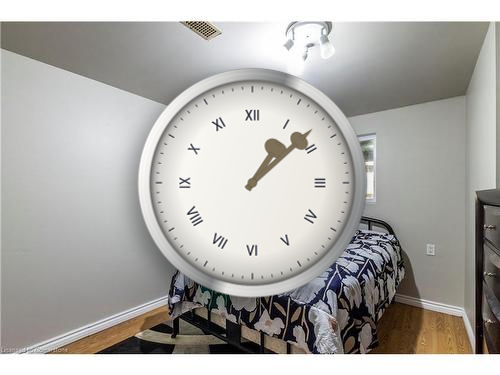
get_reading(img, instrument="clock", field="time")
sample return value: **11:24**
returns **1:08**
